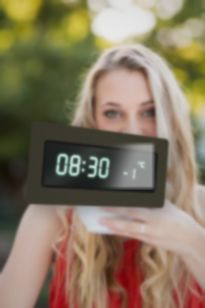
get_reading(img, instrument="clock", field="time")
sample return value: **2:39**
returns **8:30**
